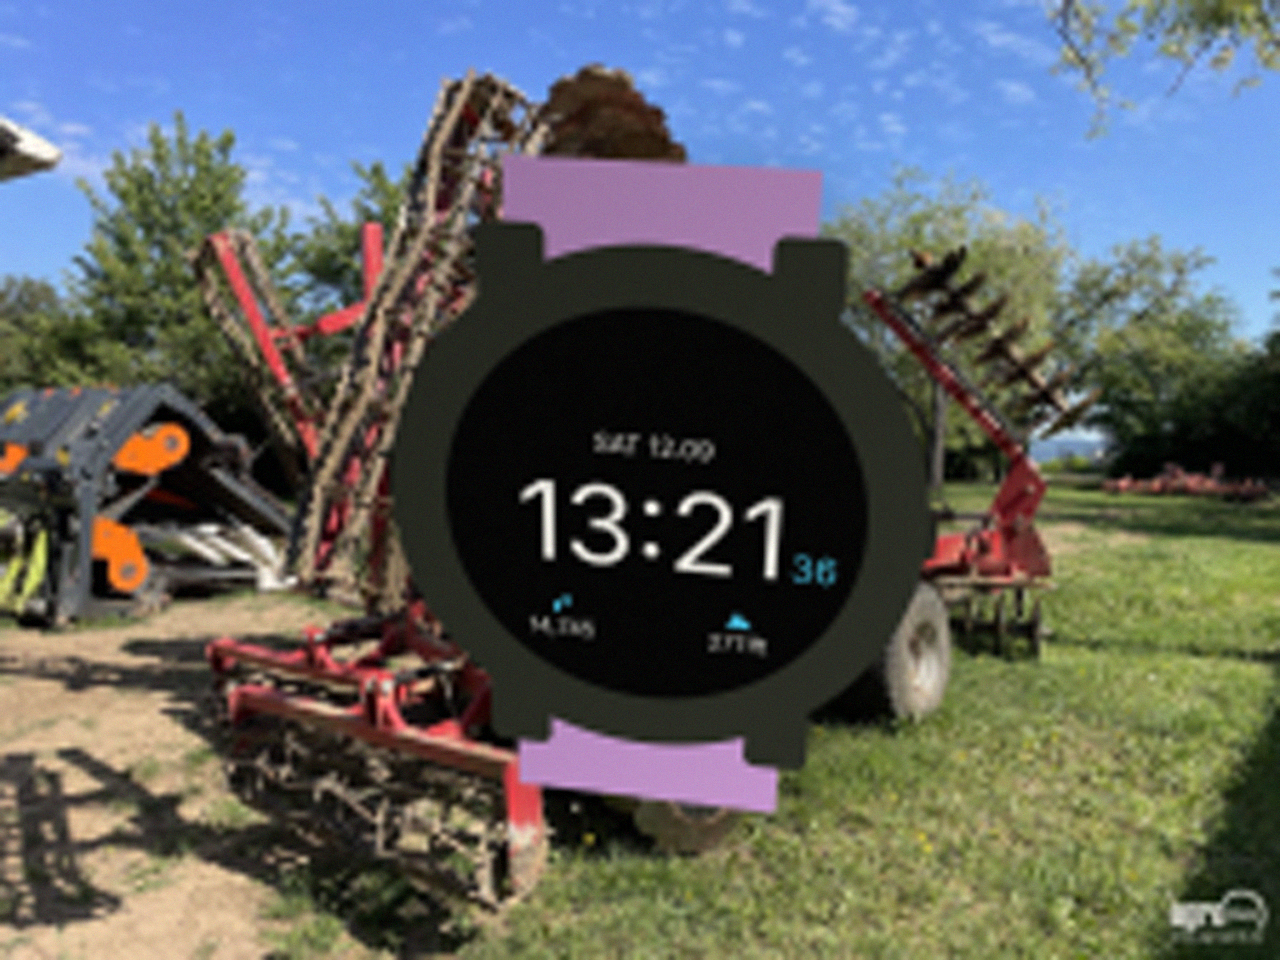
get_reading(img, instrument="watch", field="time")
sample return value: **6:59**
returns **13:21**
